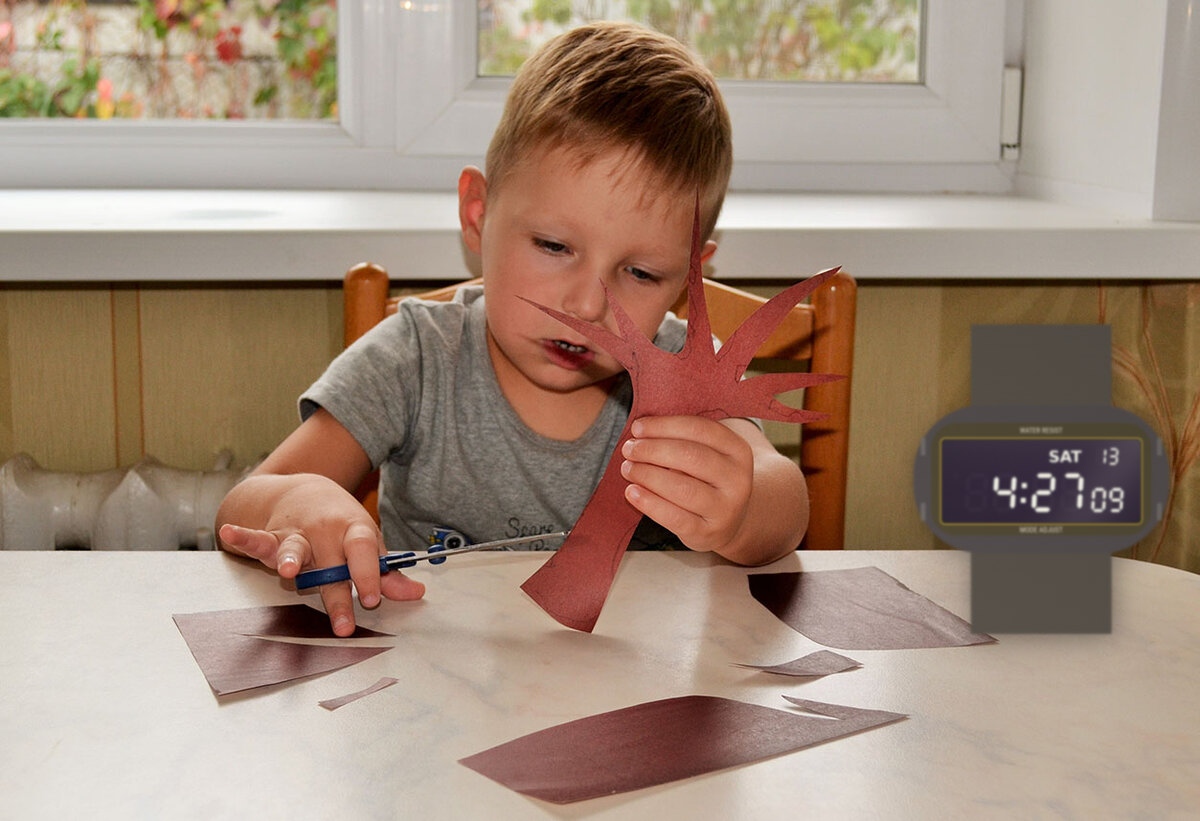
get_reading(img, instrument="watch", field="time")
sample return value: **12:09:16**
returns **4:27:09**
